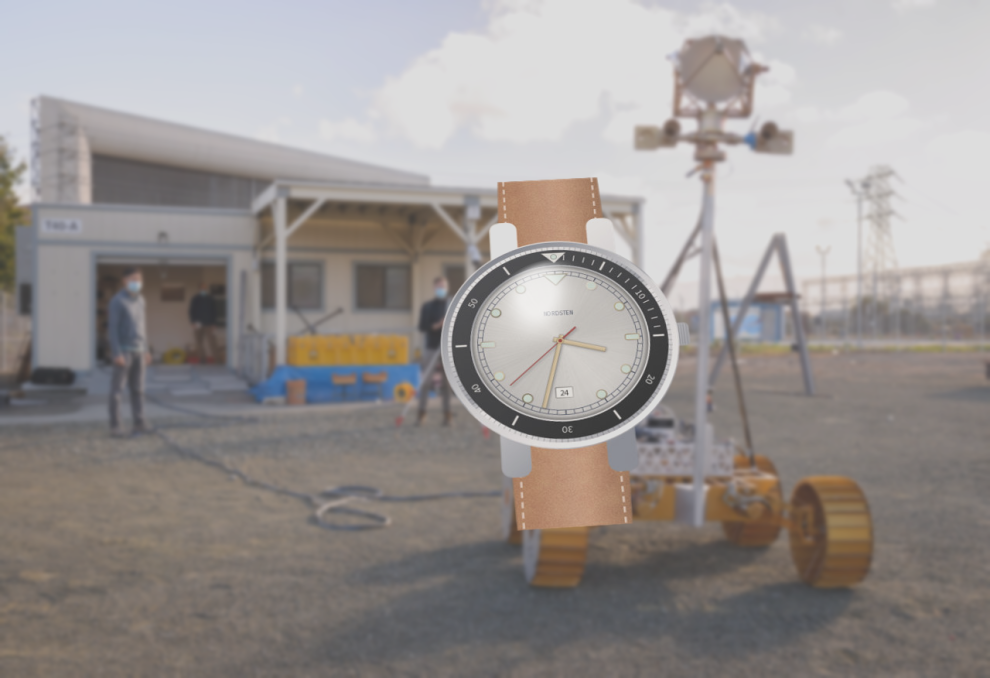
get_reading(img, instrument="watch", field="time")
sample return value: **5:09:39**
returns **3:32:38**
